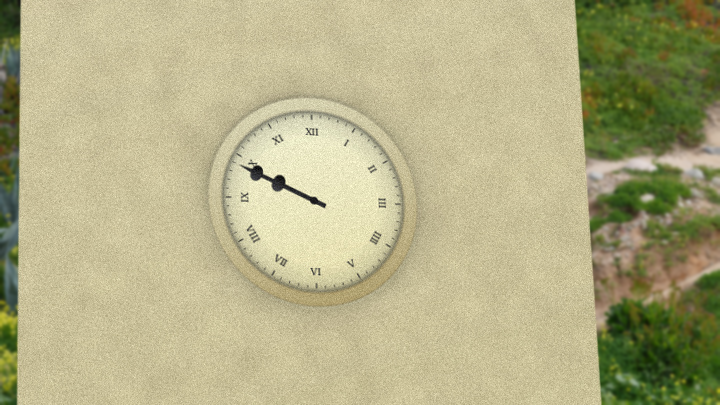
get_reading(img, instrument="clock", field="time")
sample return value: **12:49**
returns **9:49**
